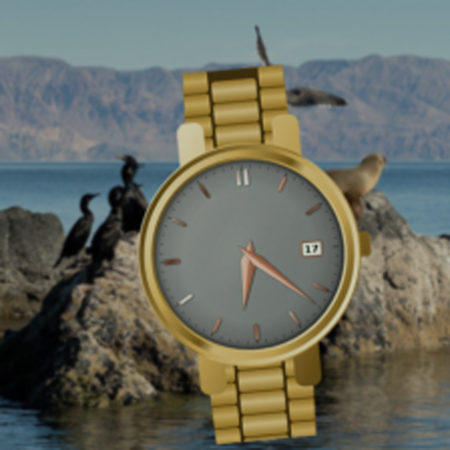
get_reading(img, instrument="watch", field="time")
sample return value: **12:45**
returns **6:22**
